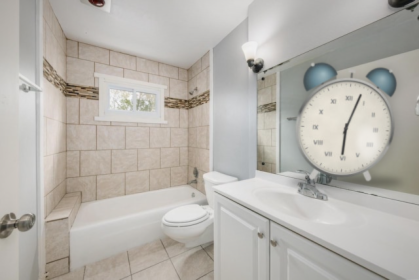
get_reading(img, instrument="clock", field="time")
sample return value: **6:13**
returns **6:03**
